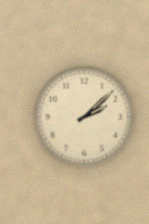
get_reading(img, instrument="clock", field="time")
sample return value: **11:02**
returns **2:08**
